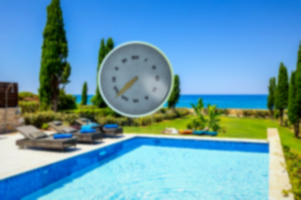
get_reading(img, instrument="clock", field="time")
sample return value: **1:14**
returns **7:38**
